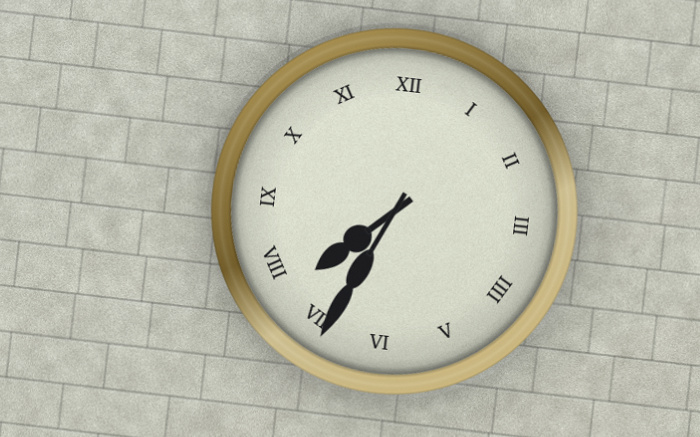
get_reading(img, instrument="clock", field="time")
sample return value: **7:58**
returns **7:34**
